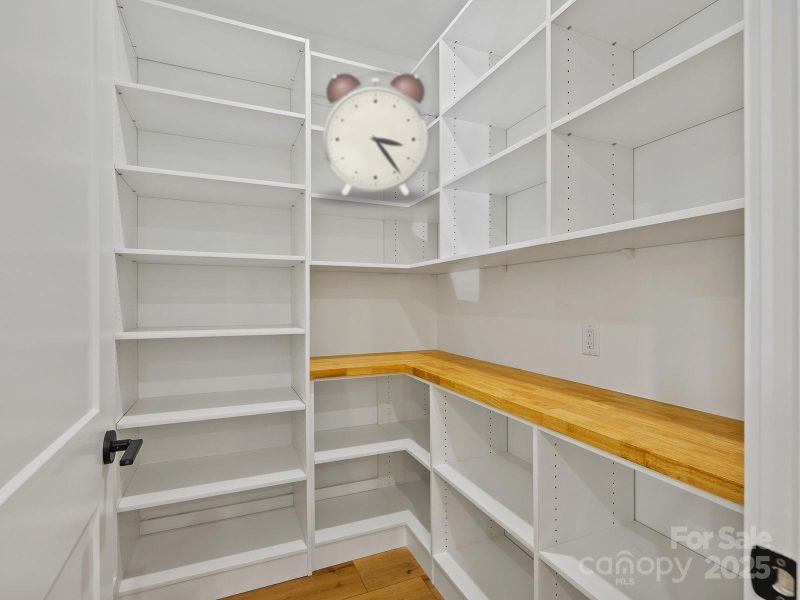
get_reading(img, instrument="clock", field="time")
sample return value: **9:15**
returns **3:24**
